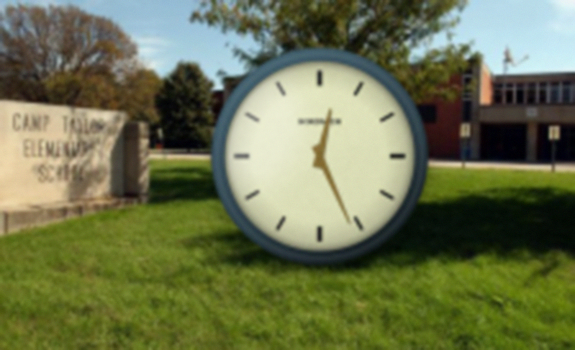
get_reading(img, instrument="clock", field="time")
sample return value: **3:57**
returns **12:26**
